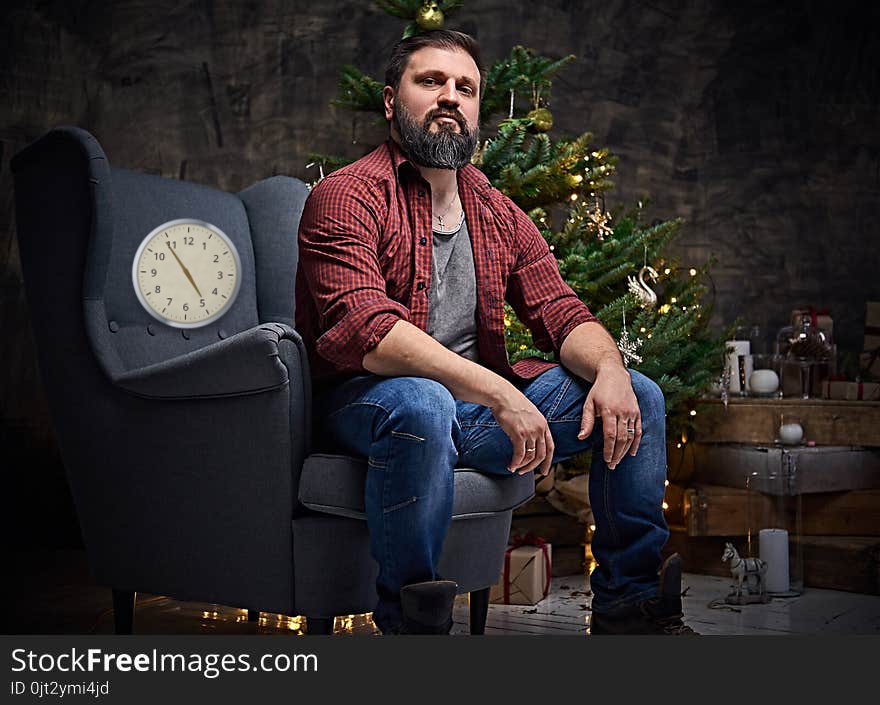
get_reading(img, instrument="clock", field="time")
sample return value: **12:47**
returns **4:54**
